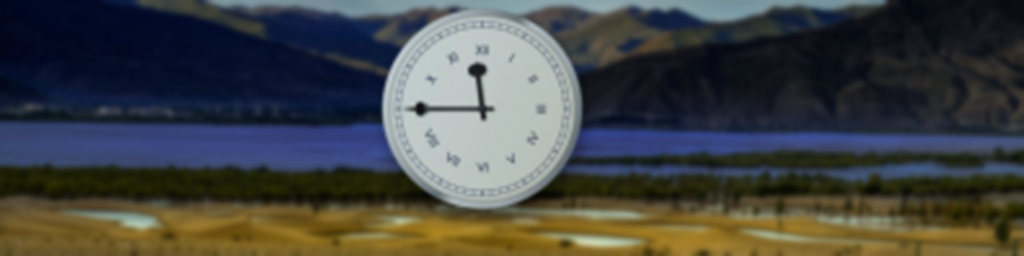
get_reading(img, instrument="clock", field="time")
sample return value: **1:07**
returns **11:45**
